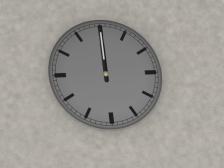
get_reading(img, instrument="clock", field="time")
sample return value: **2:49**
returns **12:00**
